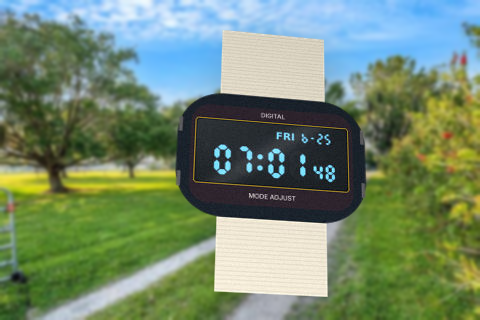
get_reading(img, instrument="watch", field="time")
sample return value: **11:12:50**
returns **7:01:48**
